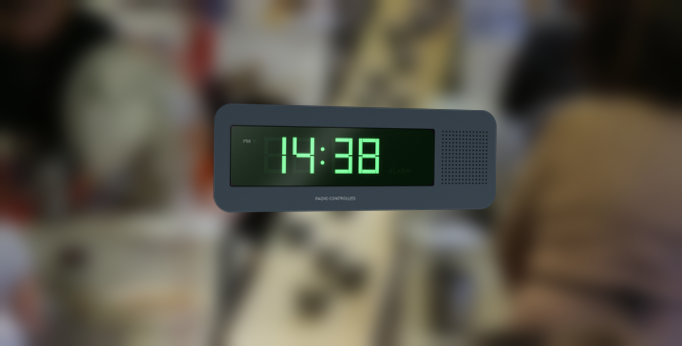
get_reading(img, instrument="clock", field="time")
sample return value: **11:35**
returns **14:38**
